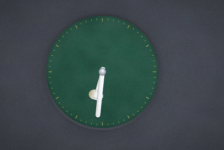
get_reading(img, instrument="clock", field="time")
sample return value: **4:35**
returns **6:31**
